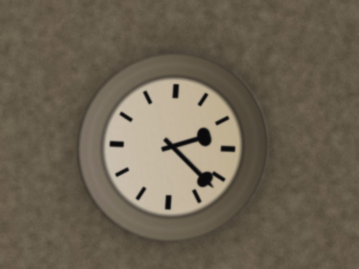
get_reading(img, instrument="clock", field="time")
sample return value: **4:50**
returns **2:22**
